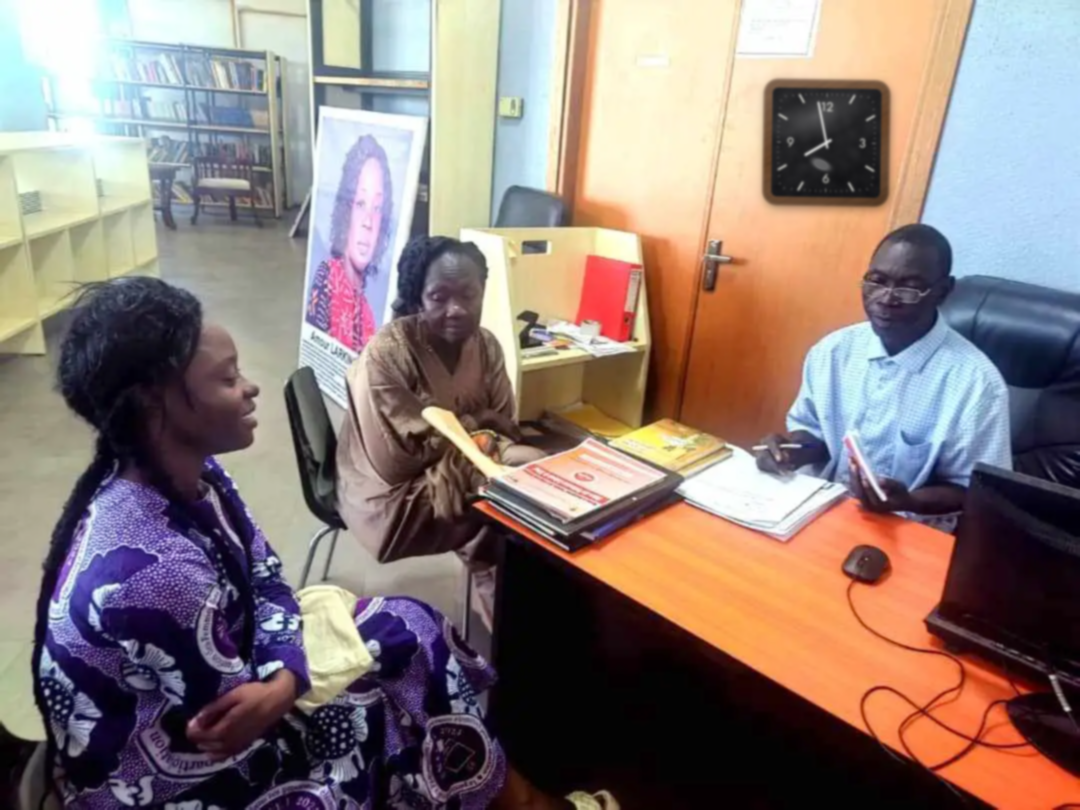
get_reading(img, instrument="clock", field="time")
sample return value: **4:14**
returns **7:58**
